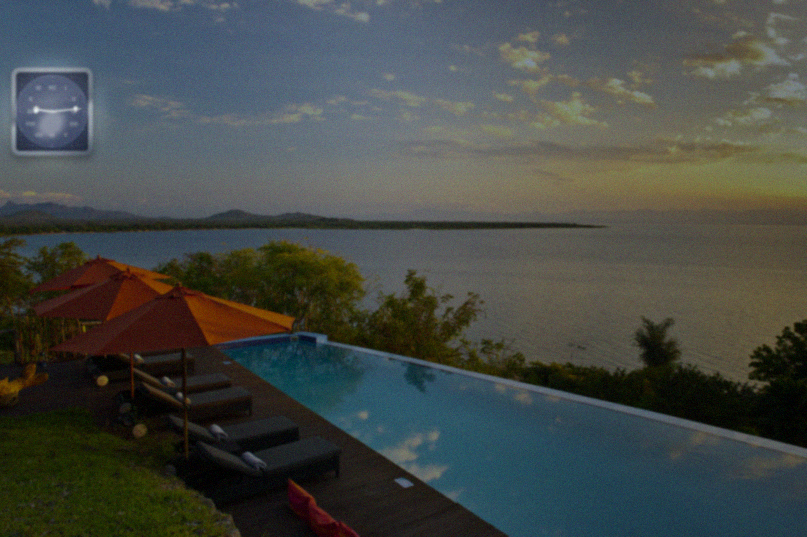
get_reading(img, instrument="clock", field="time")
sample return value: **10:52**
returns **9:14**
